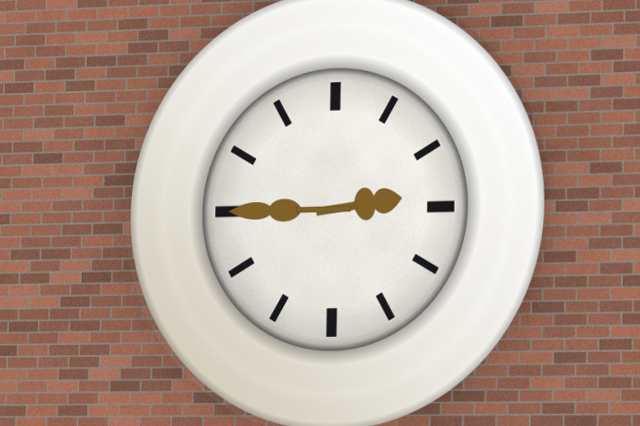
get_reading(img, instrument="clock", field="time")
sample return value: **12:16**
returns **2:45**
